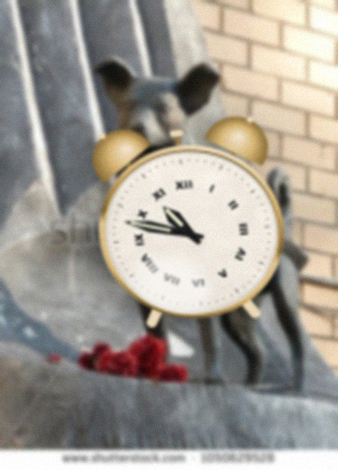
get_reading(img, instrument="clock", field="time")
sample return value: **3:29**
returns **10:48**
